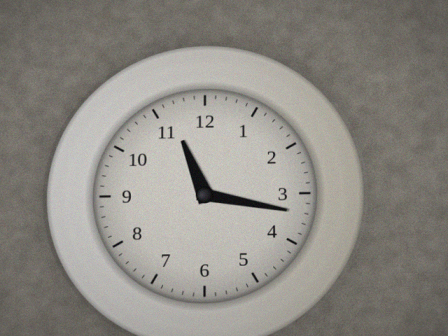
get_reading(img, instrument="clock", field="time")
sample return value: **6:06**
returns **11:17**
